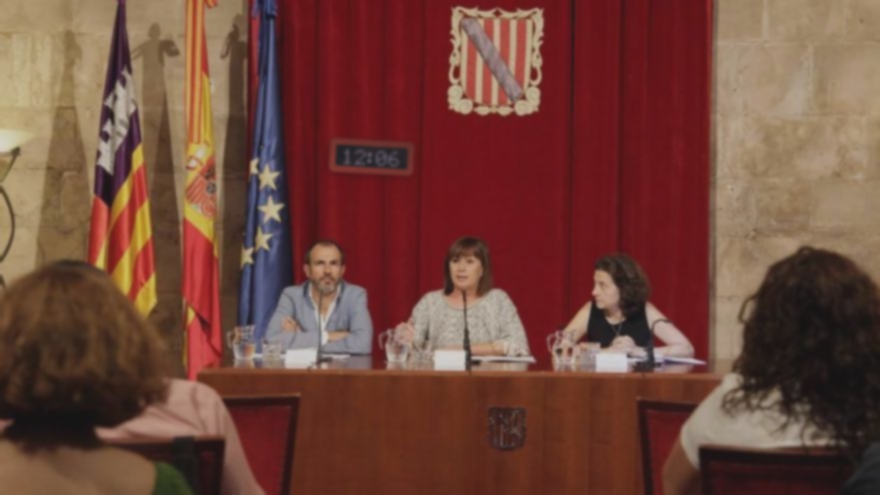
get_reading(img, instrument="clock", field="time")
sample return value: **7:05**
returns **12:06**
